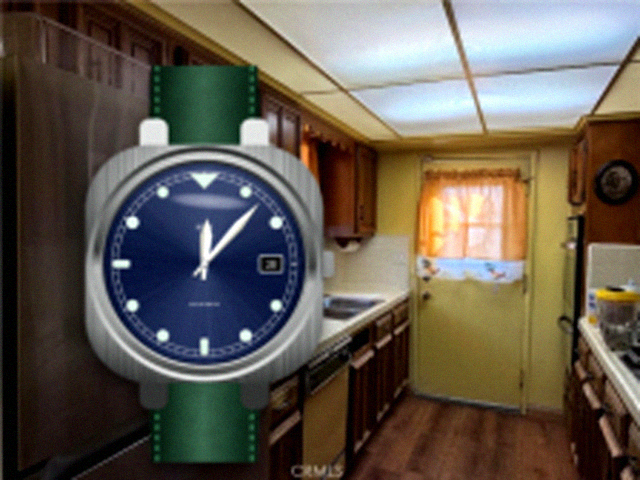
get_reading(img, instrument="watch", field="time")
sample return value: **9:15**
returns **12:07**
